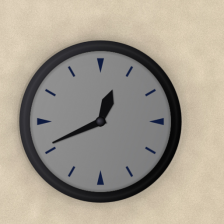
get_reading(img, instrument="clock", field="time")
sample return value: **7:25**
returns **12:41**
